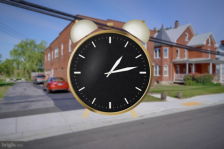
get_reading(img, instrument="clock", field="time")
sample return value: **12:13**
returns **1:13**
